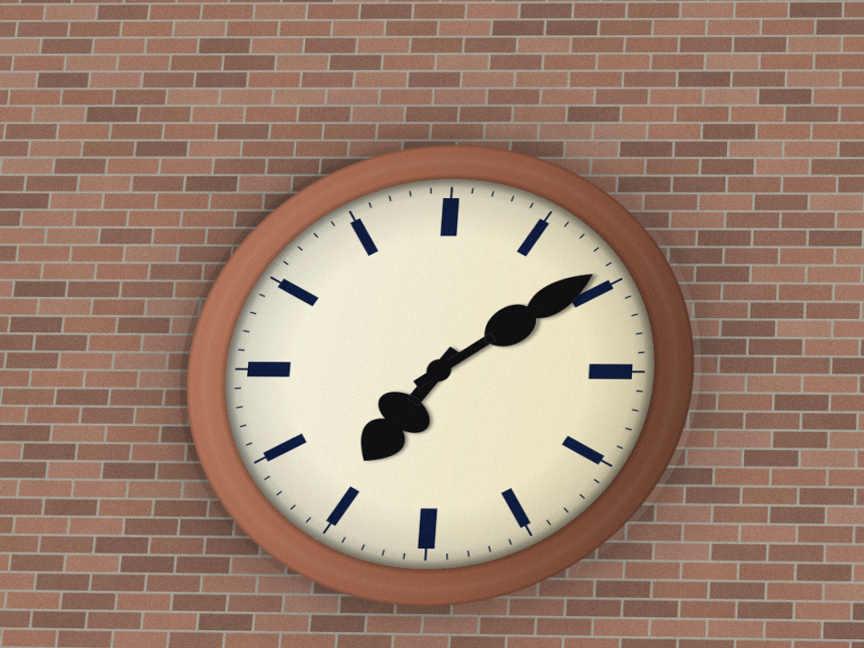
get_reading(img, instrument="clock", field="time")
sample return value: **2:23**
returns **7:09**
